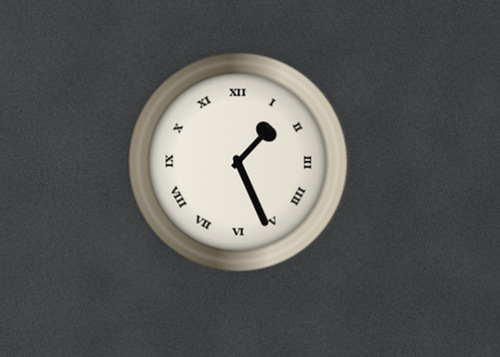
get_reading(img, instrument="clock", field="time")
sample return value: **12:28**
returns **1:26**
